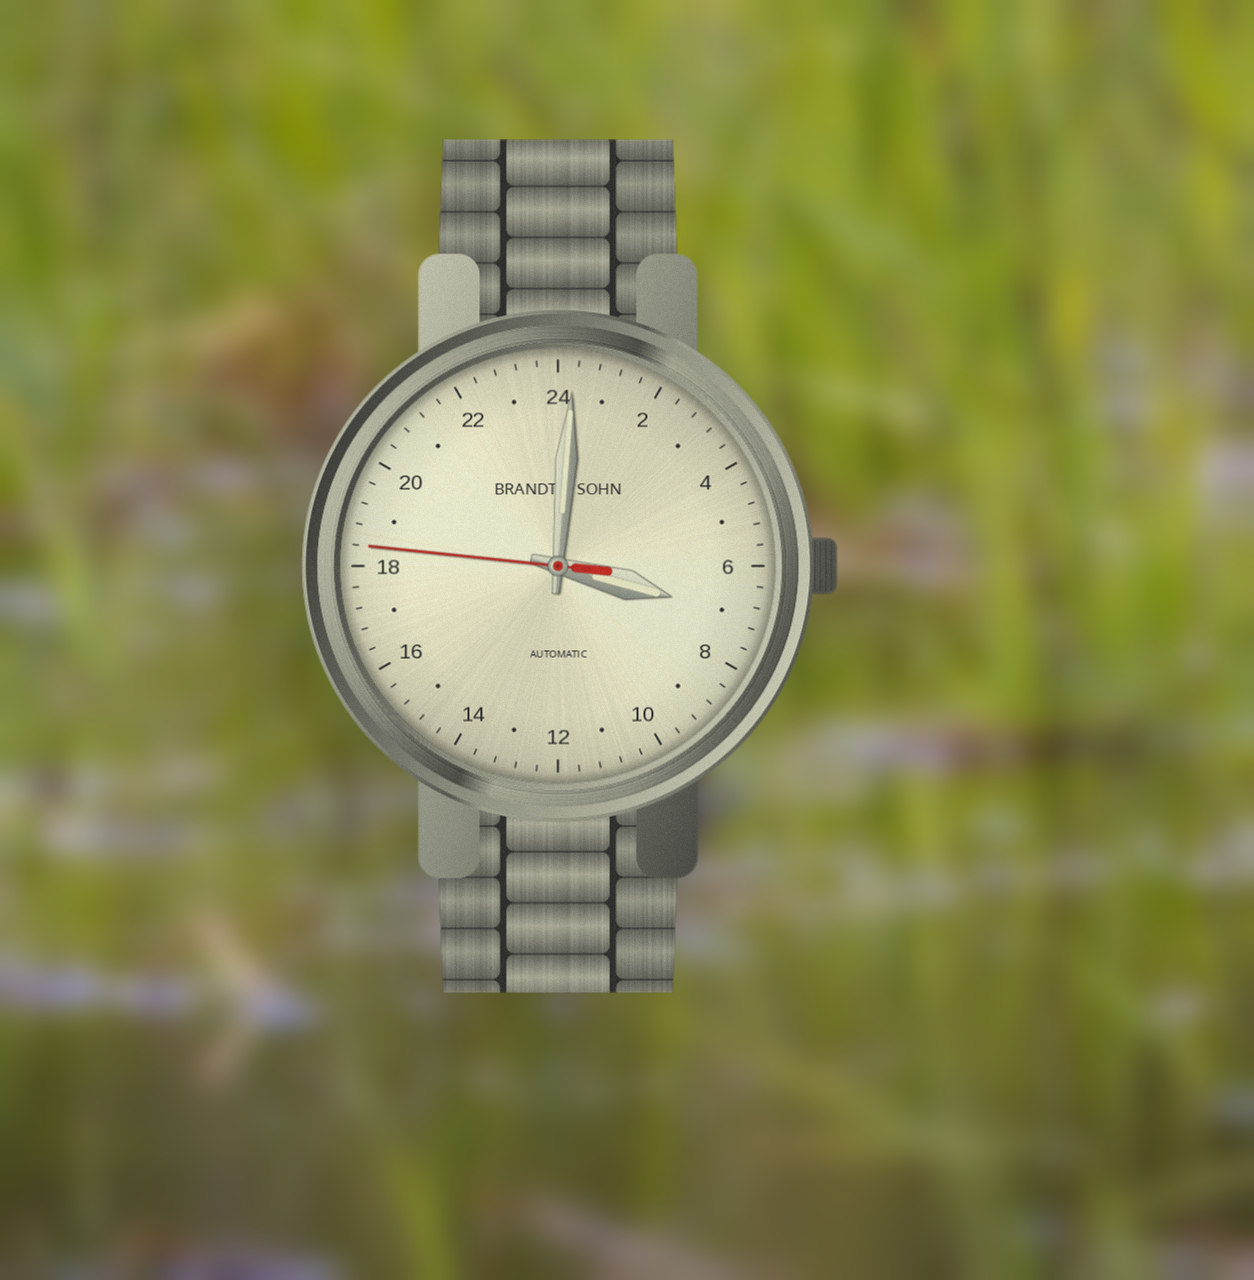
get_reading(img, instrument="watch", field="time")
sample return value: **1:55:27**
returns **7:00:46**
